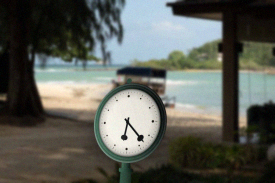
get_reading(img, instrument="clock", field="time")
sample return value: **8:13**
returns **6:23**
